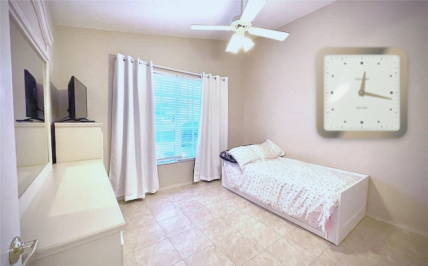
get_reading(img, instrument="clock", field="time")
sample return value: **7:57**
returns **12:17**
